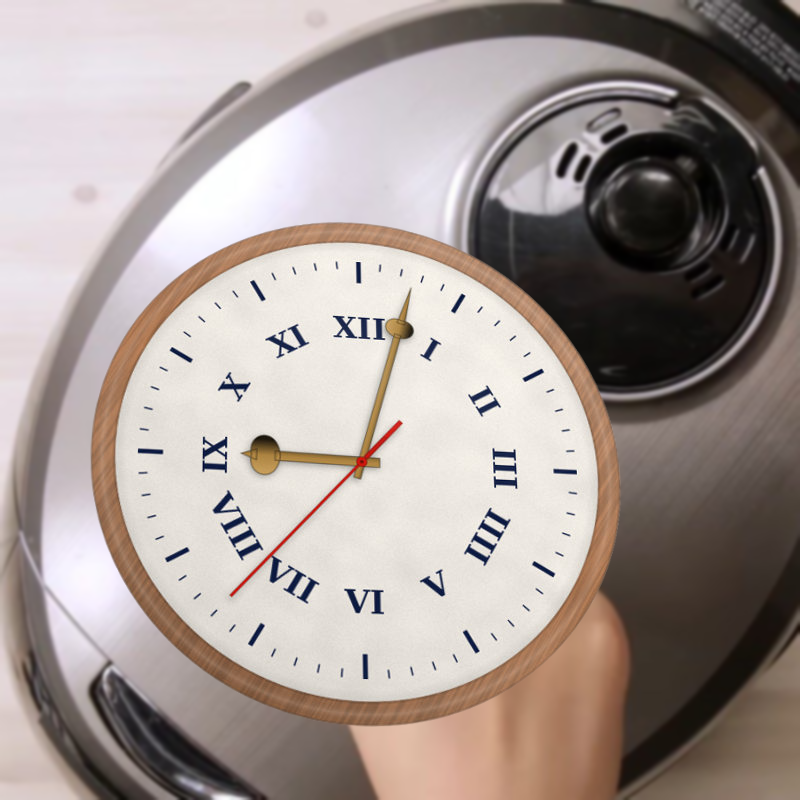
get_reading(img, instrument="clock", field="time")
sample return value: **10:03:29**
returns **9:02:37**
